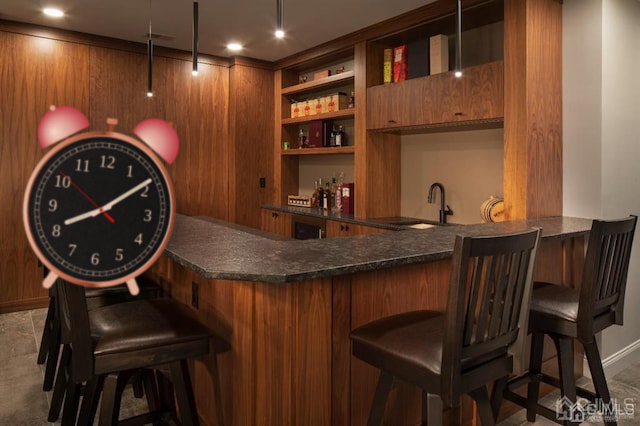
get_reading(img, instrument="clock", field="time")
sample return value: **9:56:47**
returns **8:08:51**
